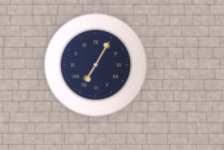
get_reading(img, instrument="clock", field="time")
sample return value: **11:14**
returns **7:05**
